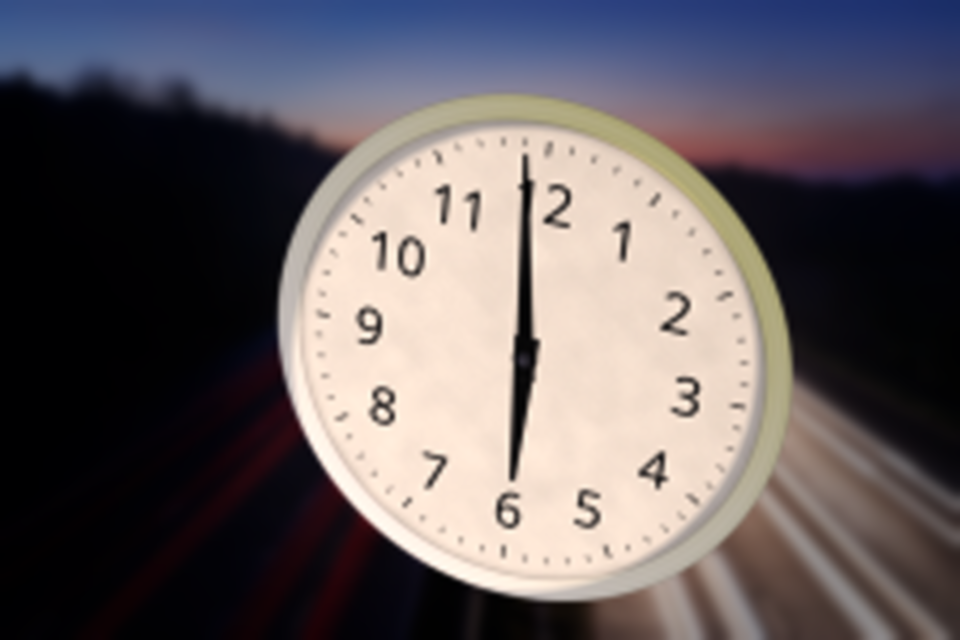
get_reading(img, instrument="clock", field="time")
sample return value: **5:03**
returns **5:59**
